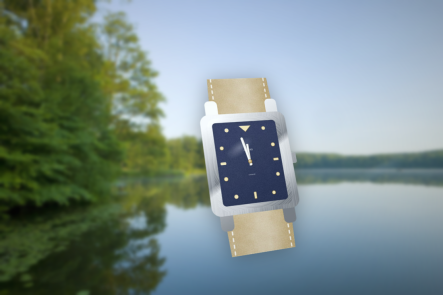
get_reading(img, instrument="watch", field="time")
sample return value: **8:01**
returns **11:58**
